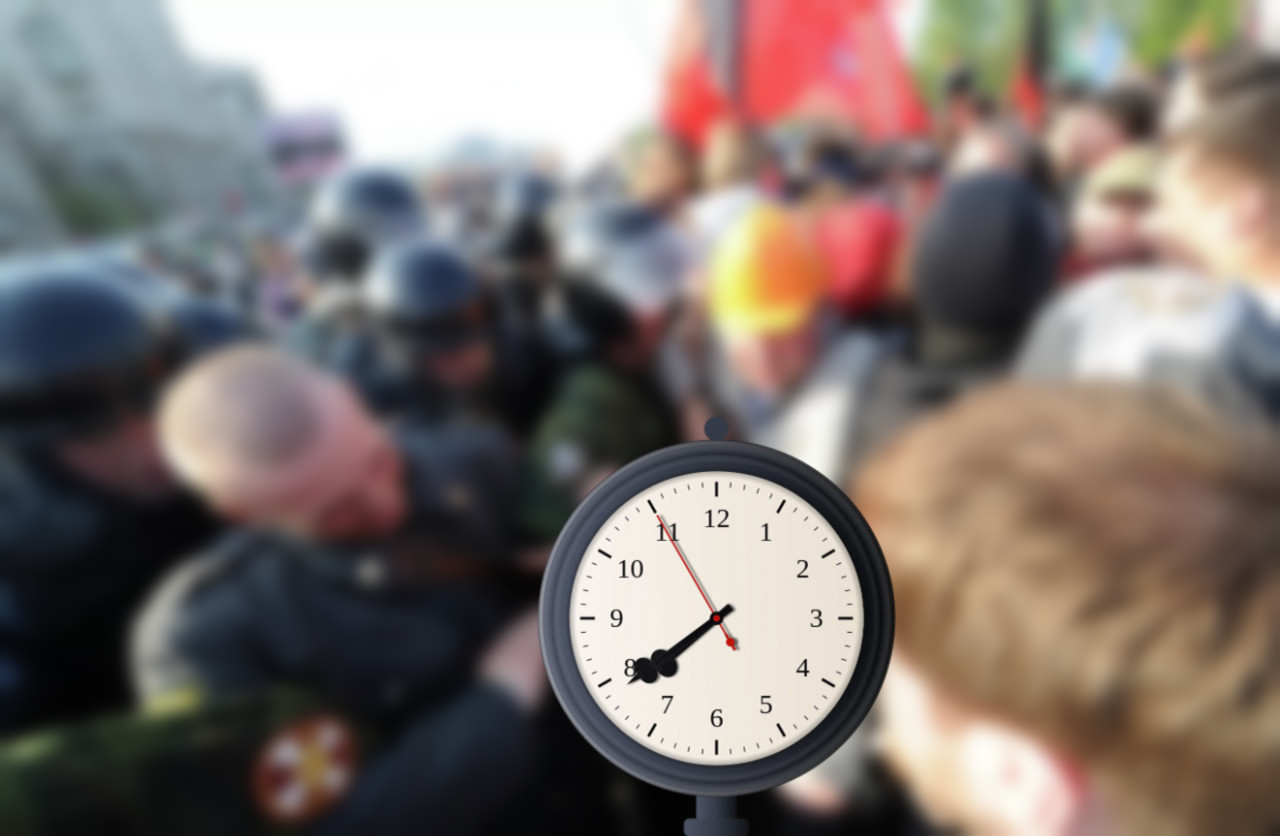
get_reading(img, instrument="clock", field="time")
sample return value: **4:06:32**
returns **7:38:55**
